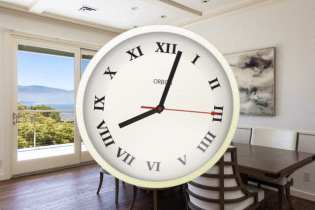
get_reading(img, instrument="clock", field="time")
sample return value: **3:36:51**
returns **8:02:15**
